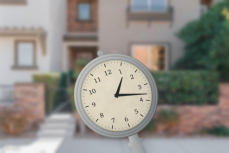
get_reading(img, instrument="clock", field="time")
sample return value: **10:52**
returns **1:18**
